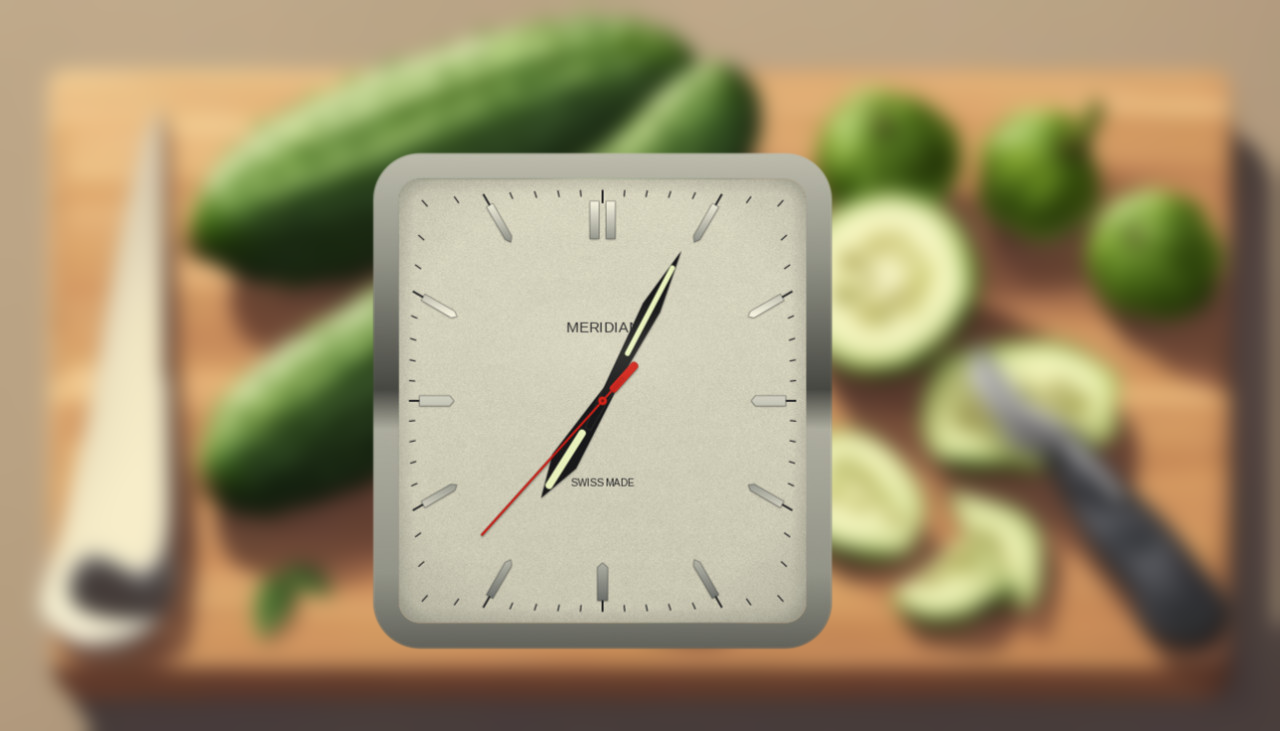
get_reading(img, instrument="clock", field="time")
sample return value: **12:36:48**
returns **7:04:37**
